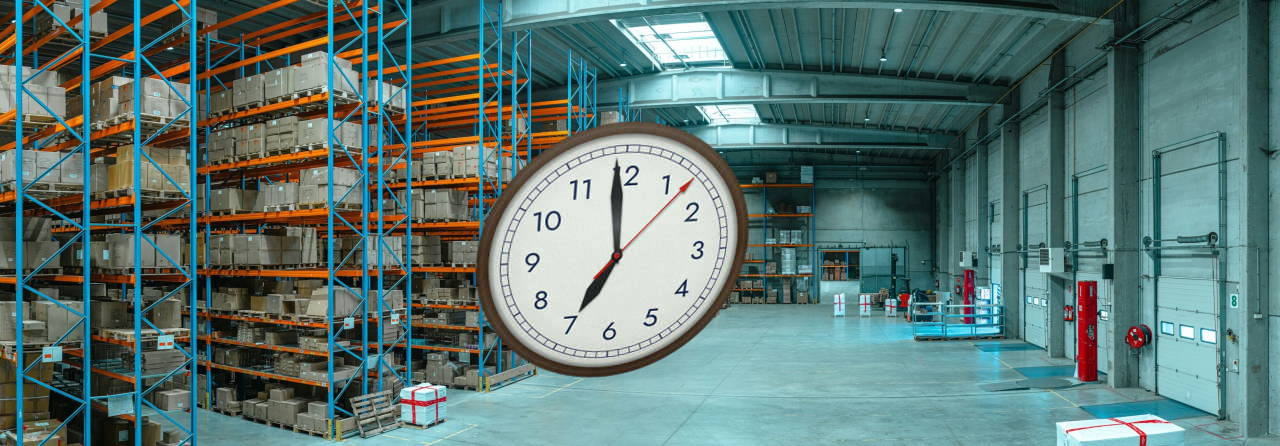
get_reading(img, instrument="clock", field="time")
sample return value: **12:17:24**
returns **6:59:07**
